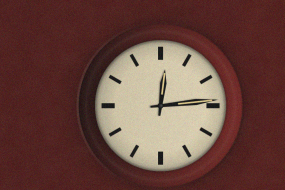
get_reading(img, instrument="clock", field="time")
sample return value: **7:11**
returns **12:14**
